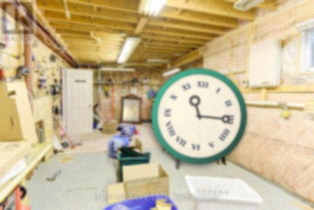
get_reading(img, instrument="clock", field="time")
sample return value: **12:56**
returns **11:15**
